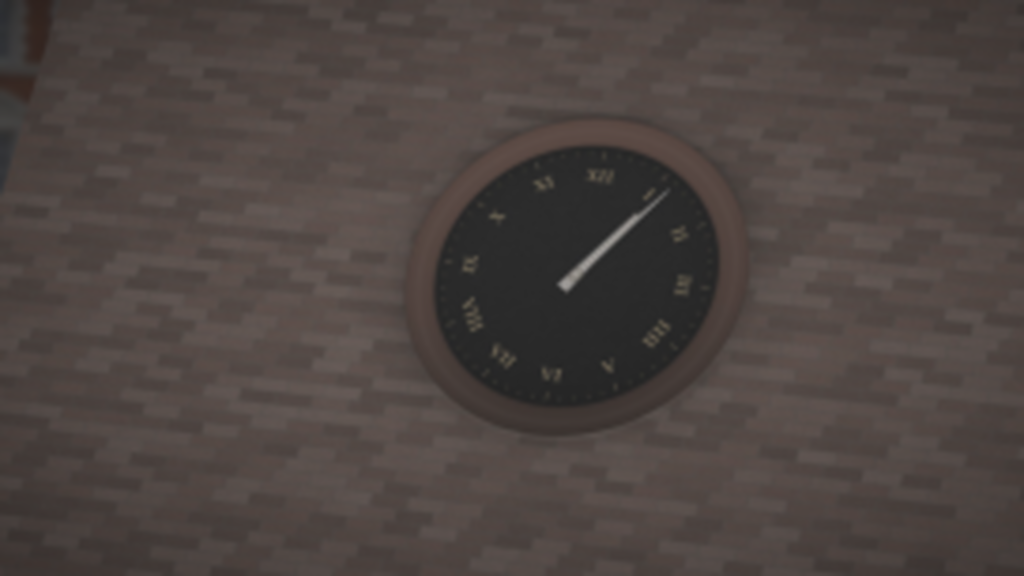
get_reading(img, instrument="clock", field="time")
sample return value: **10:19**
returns **1:06**
